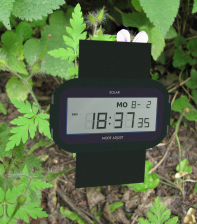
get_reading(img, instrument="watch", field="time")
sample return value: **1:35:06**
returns **18:37:35**
